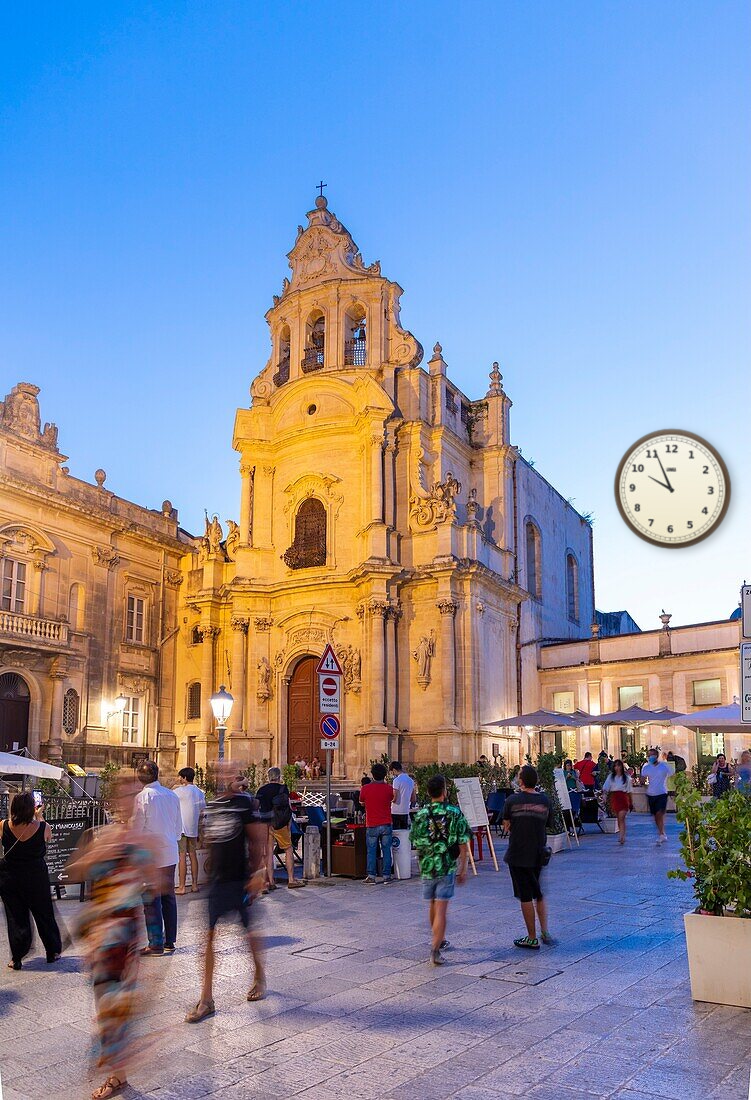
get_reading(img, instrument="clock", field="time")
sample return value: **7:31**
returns **9:56**
